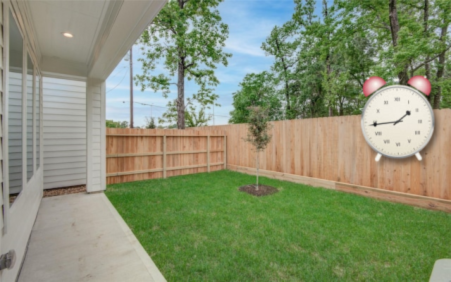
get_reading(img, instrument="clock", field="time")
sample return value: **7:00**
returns **1:44**
